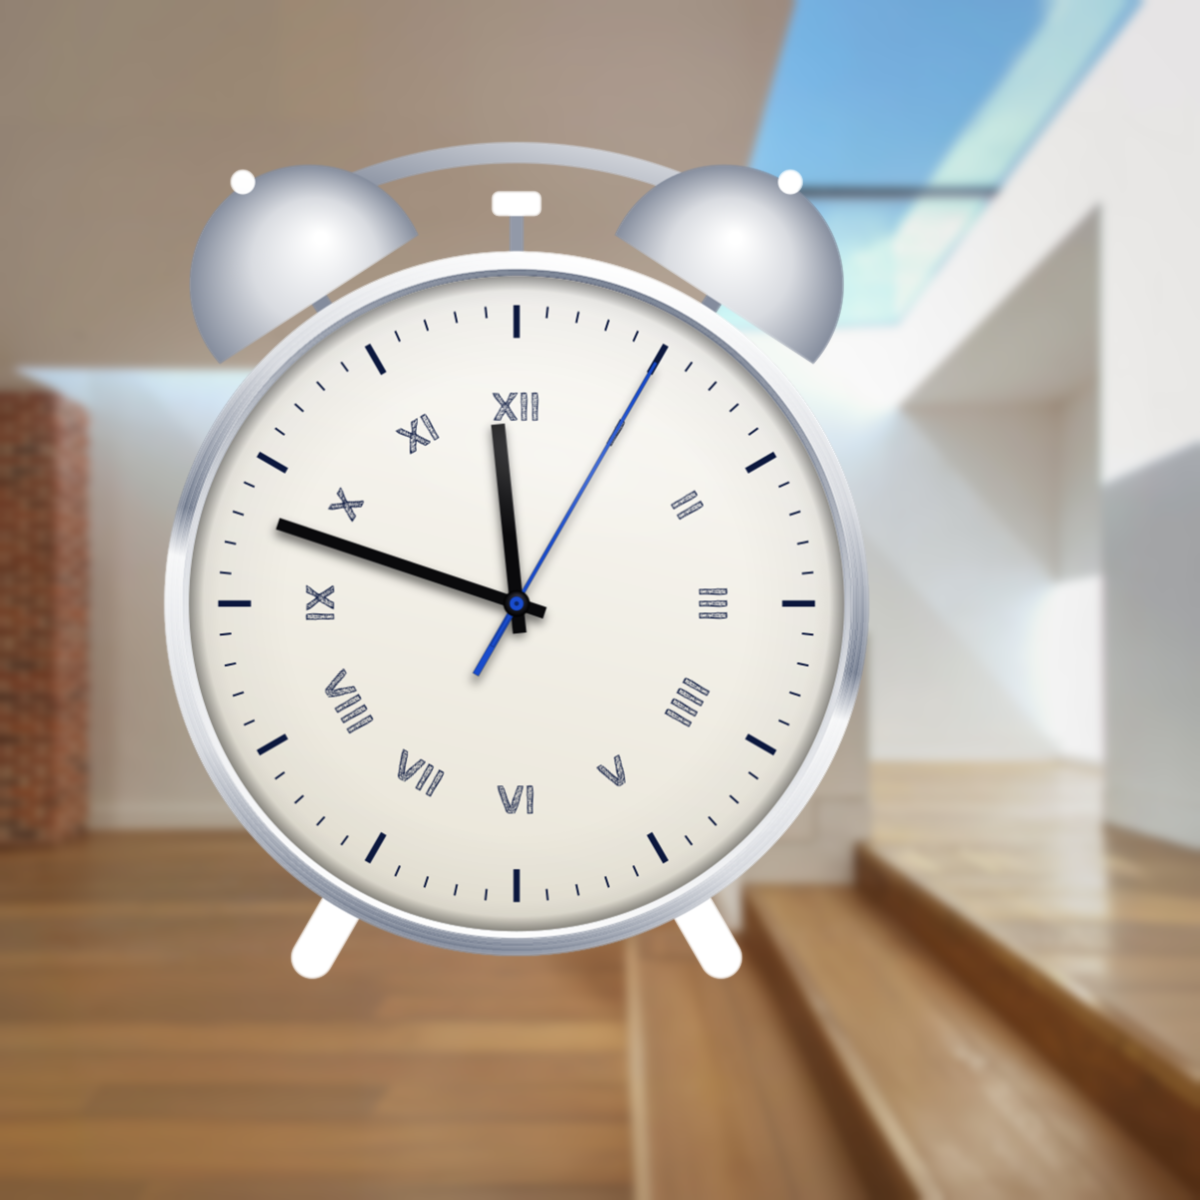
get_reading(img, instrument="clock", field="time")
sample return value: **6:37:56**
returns **11:48:05**
